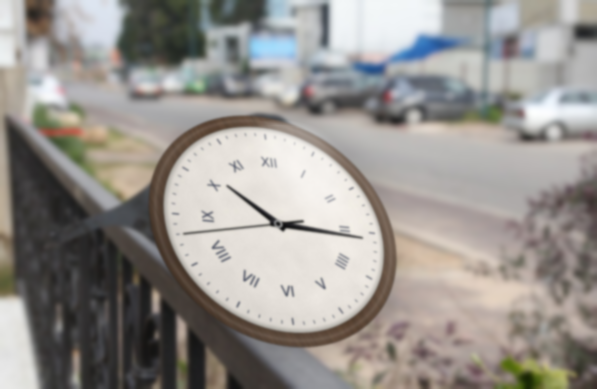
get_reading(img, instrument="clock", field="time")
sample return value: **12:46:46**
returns **10:15:43**
